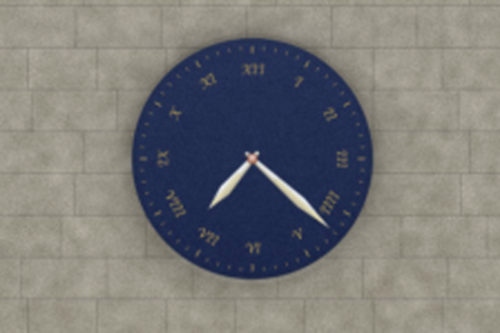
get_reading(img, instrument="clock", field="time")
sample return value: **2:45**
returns **7:22**
